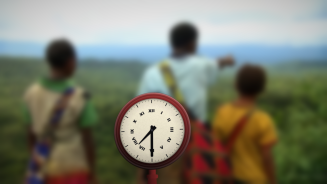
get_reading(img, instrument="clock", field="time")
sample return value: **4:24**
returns **7:30**
